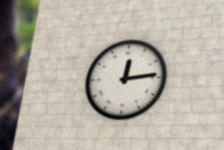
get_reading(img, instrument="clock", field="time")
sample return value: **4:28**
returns **12:14**
